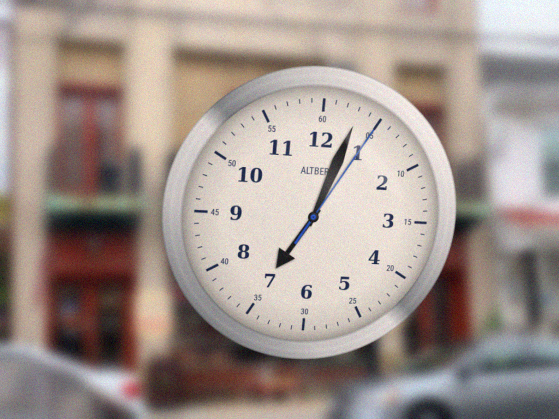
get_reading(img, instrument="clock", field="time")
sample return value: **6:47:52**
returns **7:03:05**
